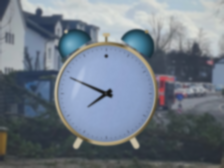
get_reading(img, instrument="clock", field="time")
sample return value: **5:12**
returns **7:49**
